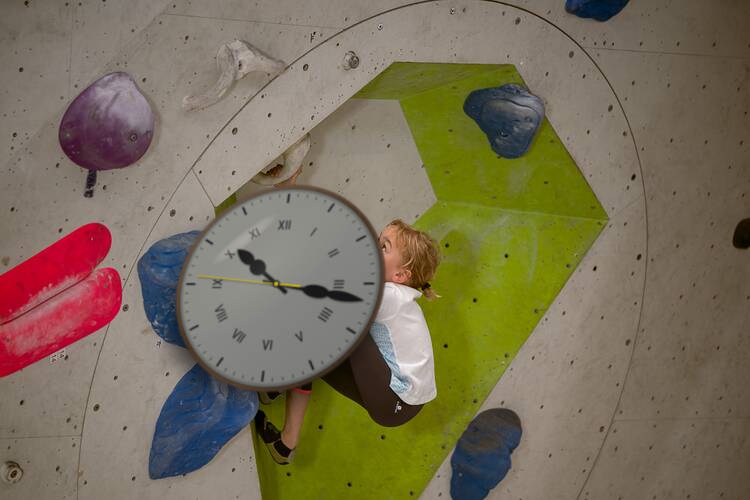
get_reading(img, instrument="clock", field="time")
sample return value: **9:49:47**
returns **10:16:46**
